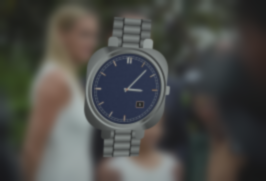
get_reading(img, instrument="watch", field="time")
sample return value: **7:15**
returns **3:07**
